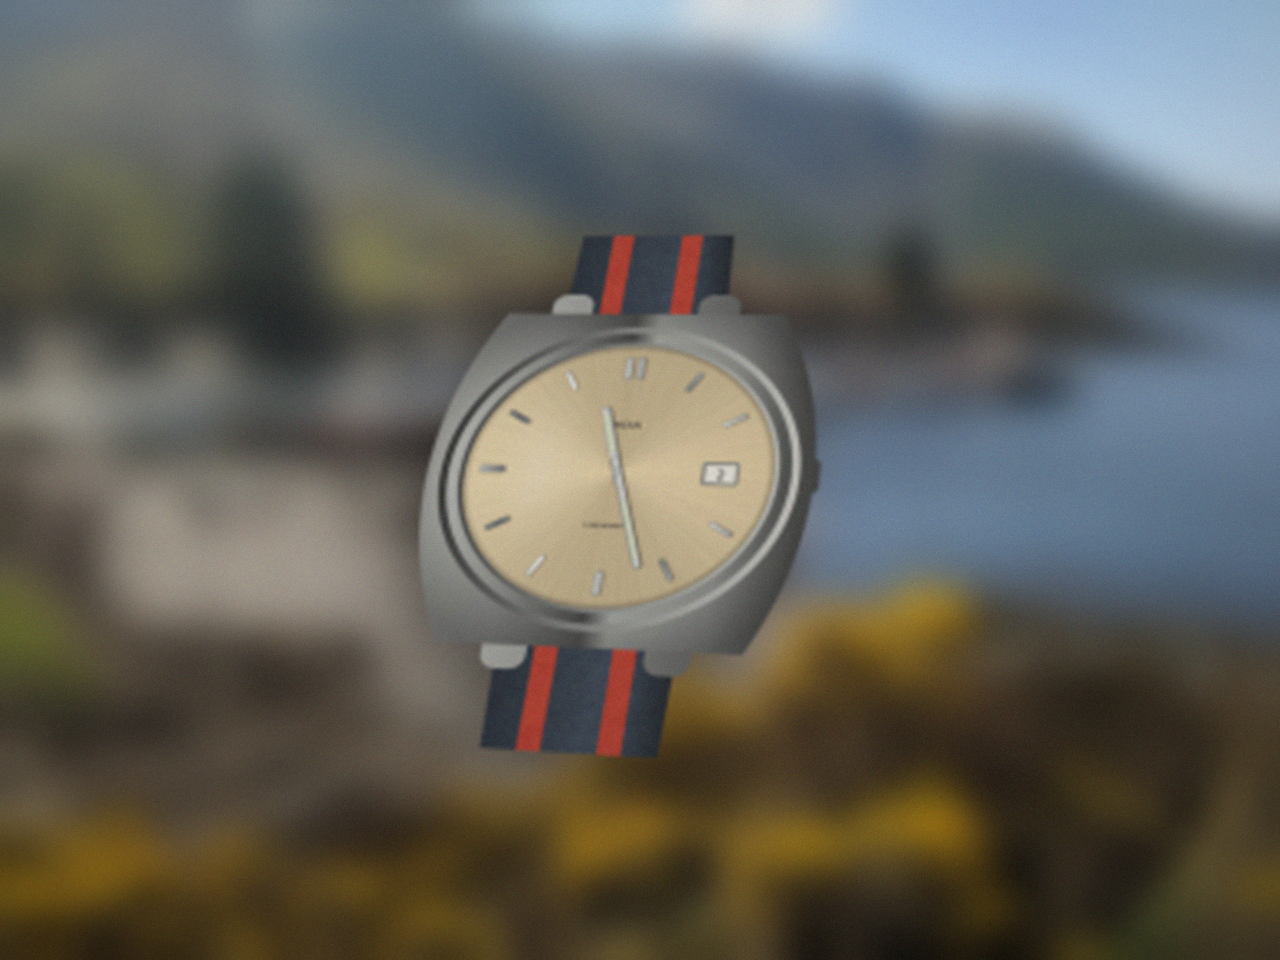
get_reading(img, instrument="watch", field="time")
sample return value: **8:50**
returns **11:27**
